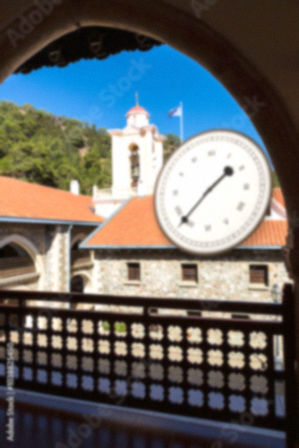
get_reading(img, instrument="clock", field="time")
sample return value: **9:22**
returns **1:37**
